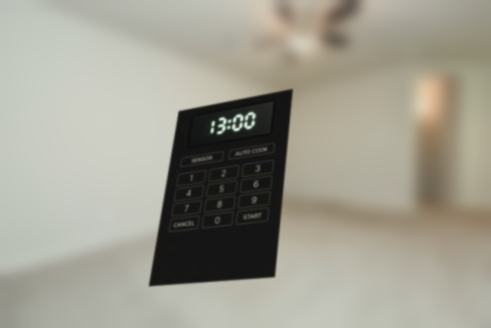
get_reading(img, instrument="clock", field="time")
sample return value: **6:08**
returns **13:00**
